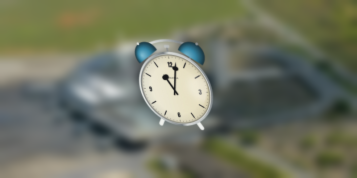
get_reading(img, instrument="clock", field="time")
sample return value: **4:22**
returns **11:02**
